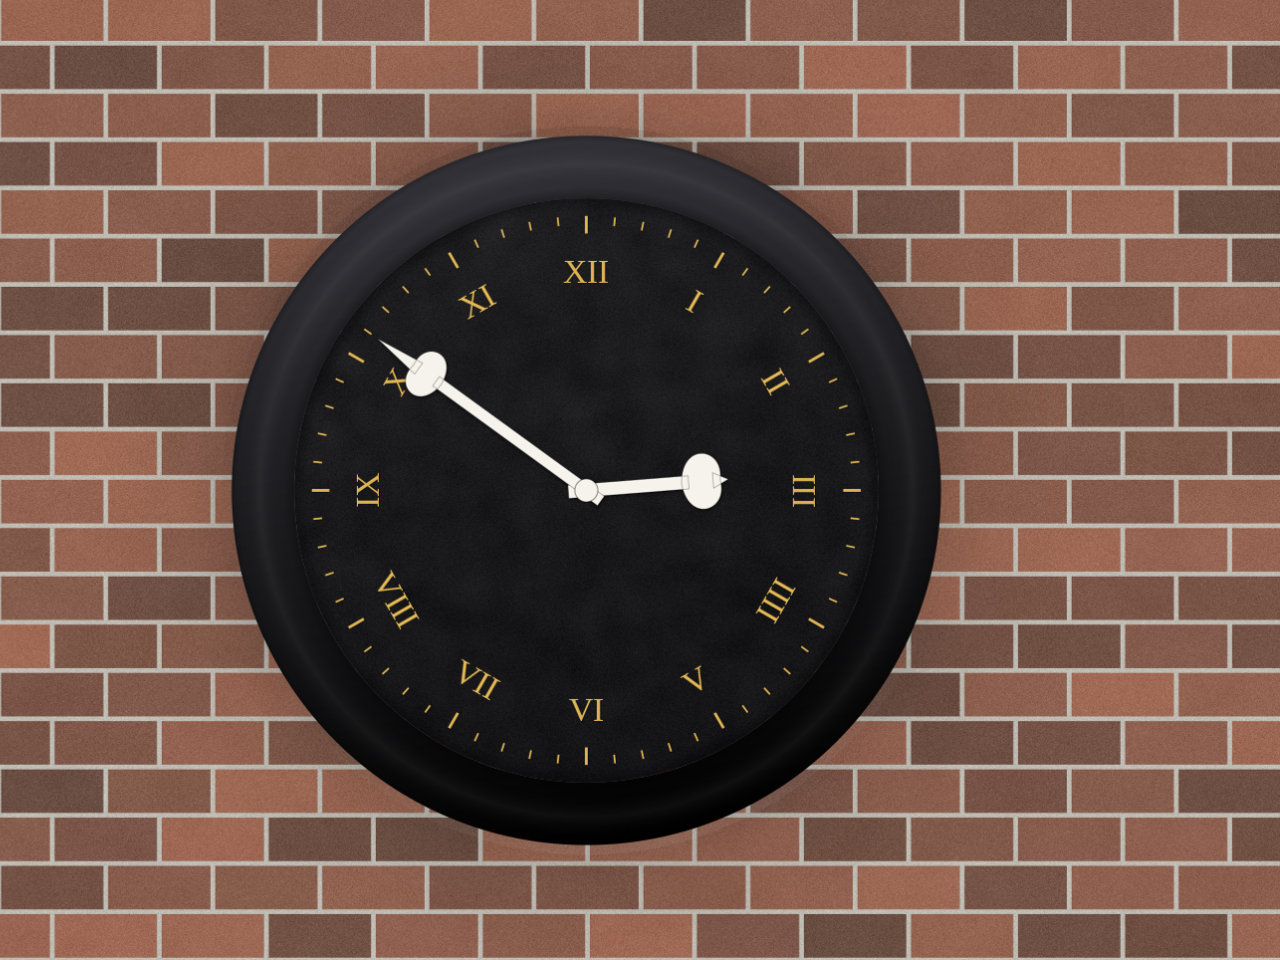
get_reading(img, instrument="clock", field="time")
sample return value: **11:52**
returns **2:51**
